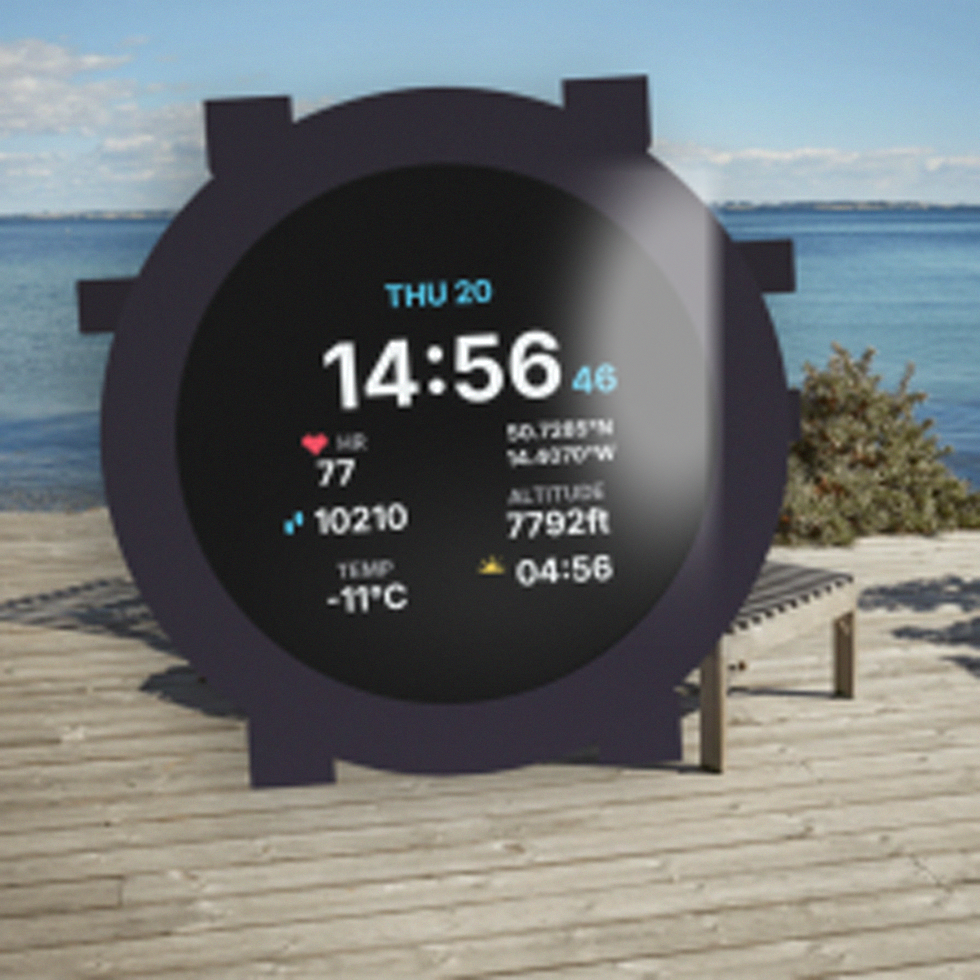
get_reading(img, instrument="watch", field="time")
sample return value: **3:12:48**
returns **14:56:46**
